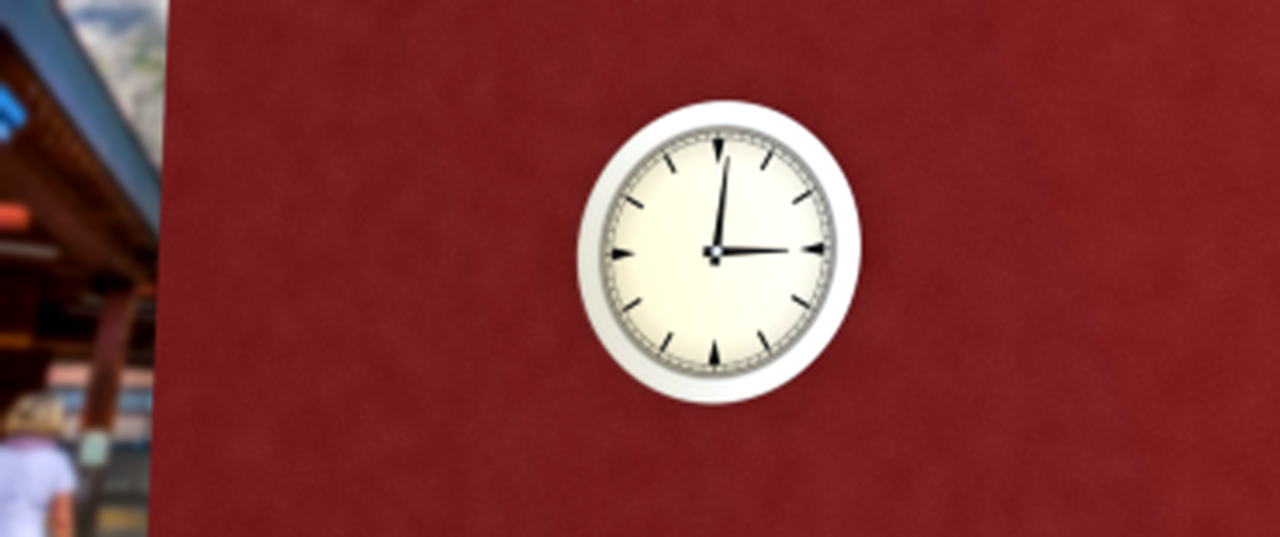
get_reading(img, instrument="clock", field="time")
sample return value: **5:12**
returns **3:01**
